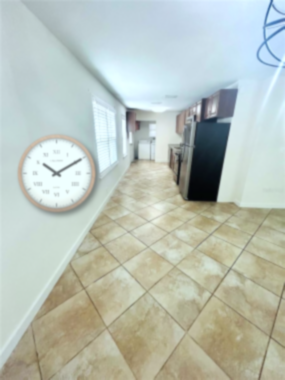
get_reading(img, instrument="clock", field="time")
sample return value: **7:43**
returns **10:10**
